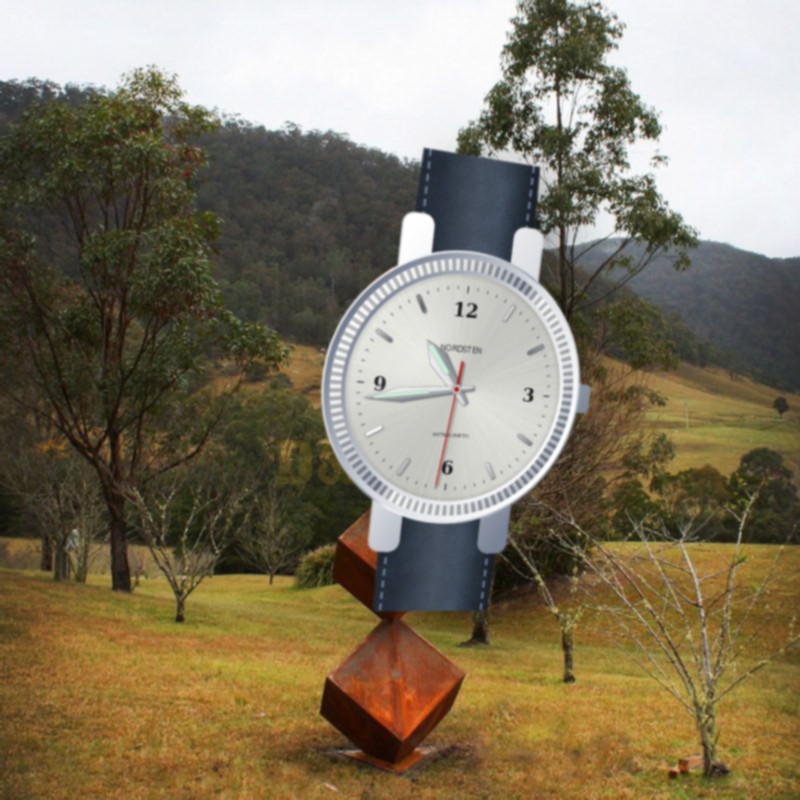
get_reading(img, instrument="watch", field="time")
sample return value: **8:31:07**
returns **10:43:31**
